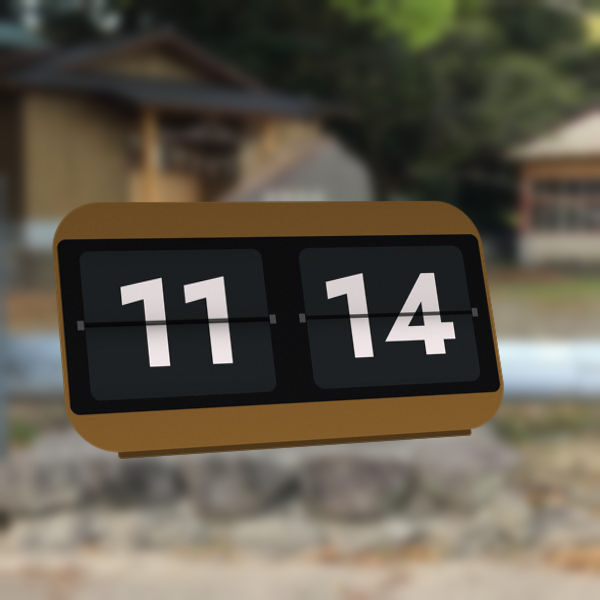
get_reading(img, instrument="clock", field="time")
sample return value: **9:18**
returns **11:14**
